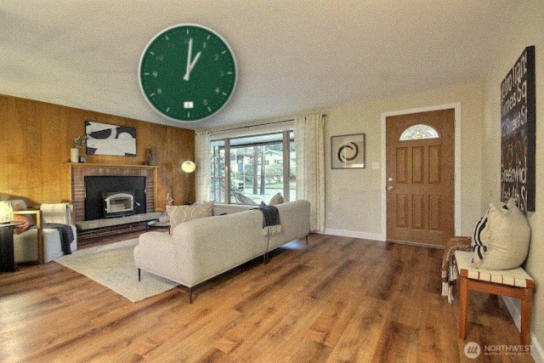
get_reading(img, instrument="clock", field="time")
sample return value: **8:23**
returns **1:01**
